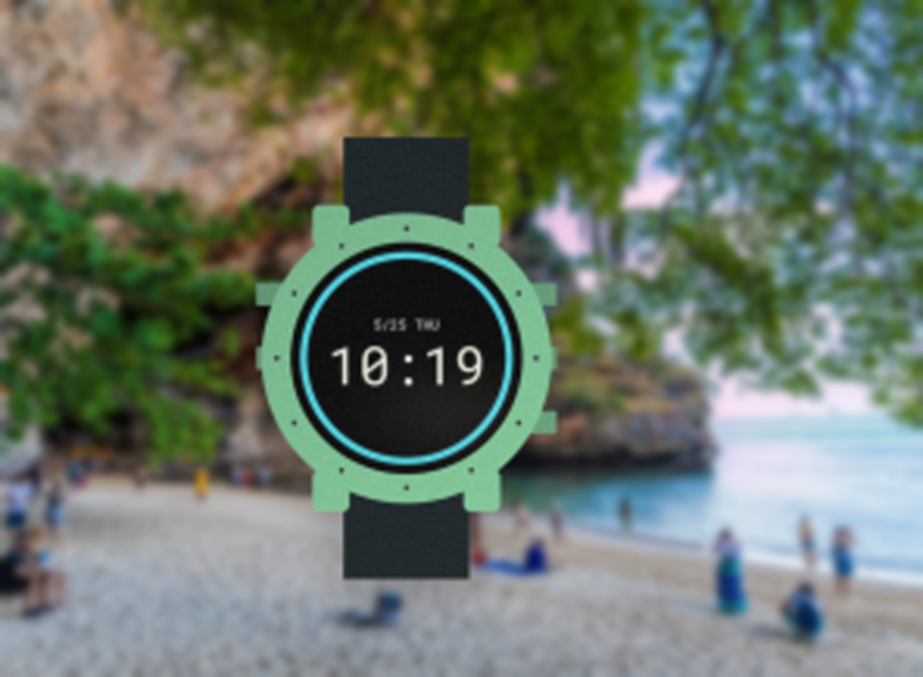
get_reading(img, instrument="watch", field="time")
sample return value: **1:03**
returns **10:19**
